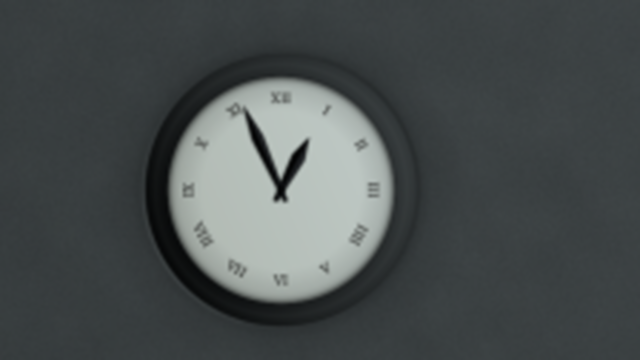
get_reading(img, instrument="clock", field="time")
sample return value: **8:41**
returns **12:56**
